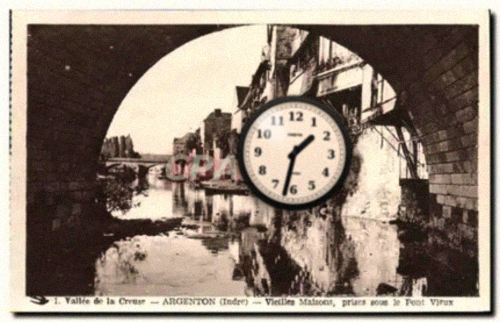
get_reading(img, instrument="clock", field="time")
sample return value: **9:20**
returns **1:32**
